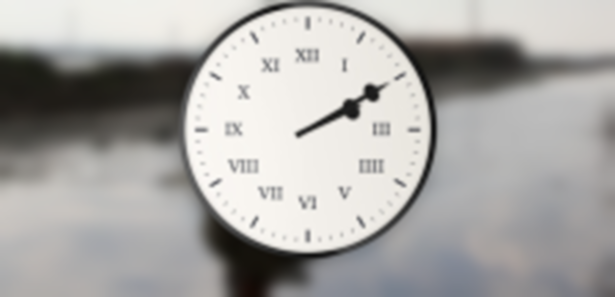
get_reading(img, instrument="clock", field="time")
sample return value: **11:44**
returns **2:10**
